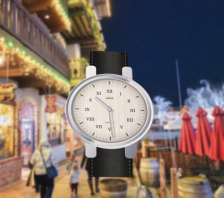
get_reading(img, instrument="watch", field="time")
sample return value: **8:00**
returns **10:29**
